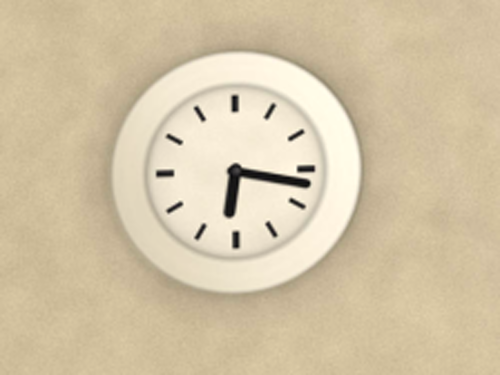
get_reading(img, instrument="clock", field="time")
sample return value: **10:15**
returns **6:17**
